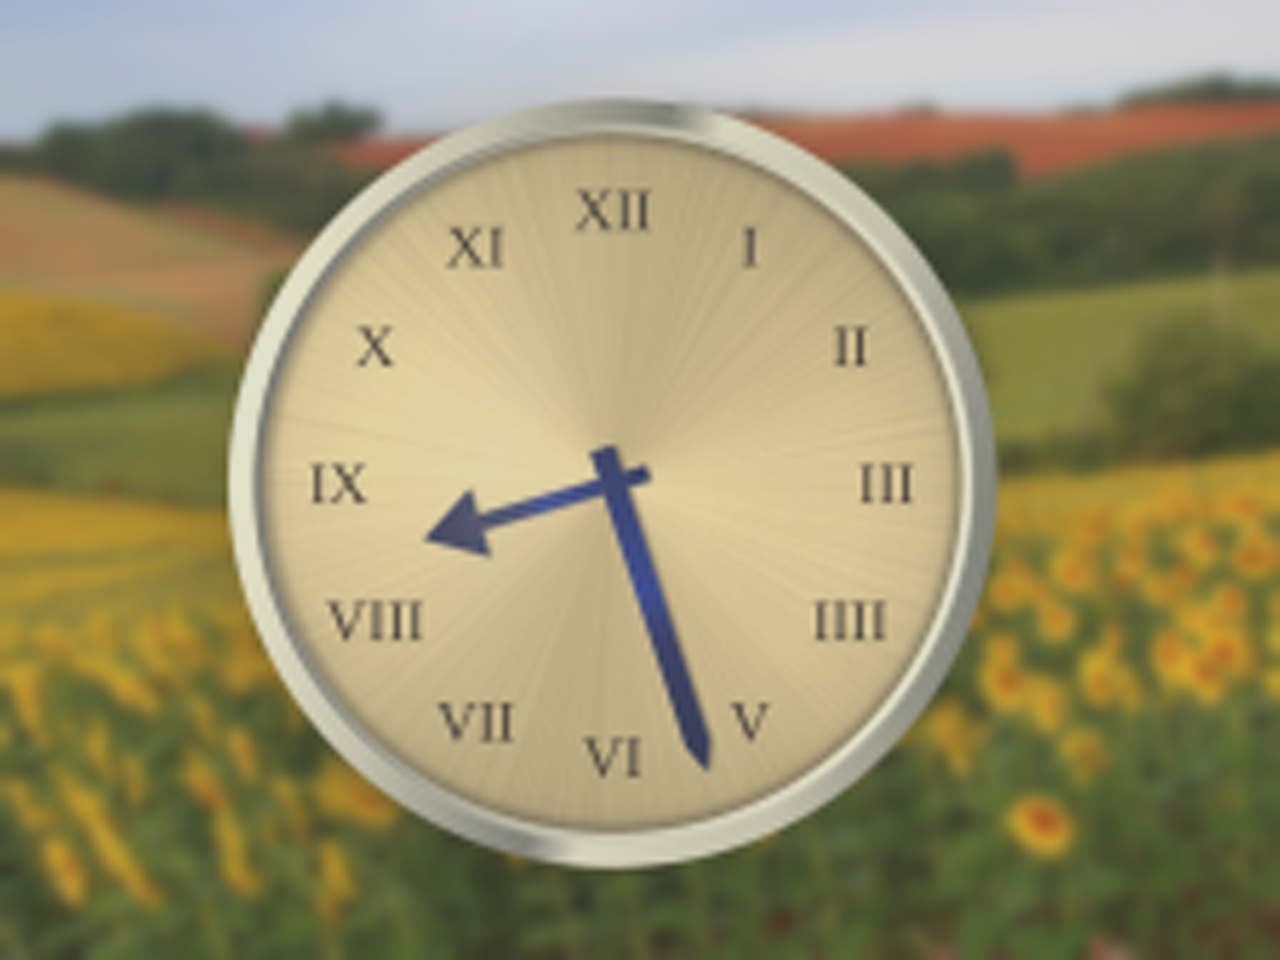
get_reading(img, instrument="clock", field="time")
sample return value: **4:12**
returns **8:27**
